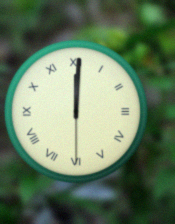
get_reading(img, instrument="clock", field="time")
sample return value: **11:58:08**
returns **12:00:30**
